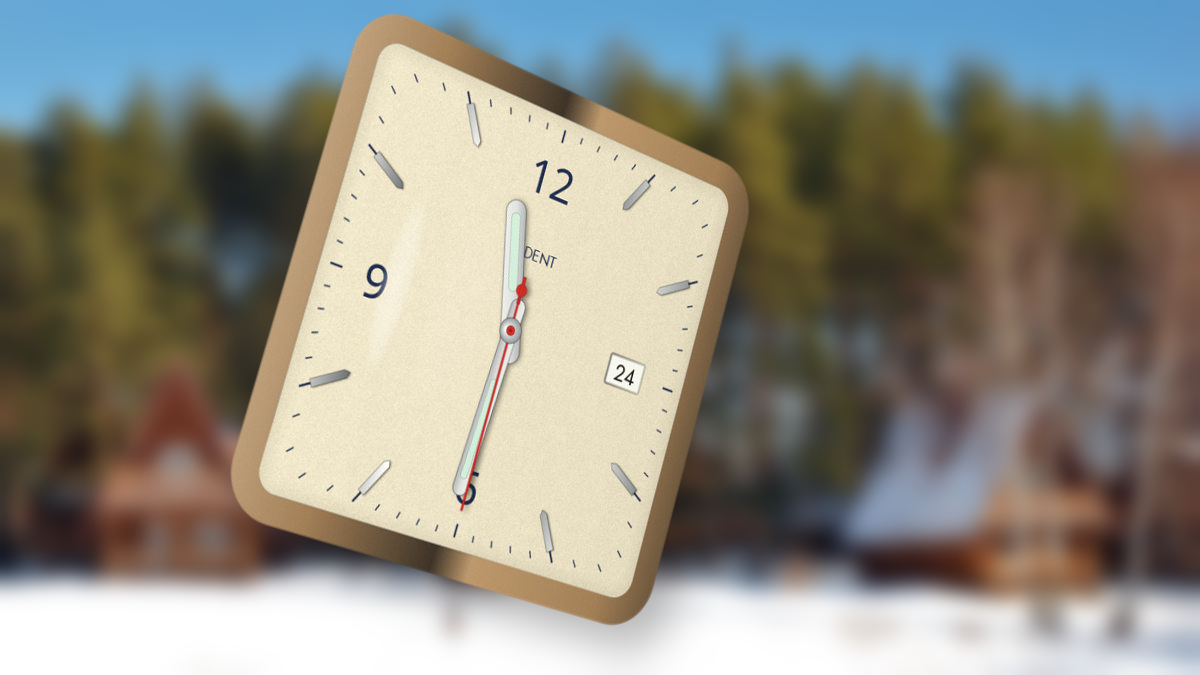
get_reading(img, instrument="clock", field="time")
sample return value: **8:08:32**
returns **11:30:30**
